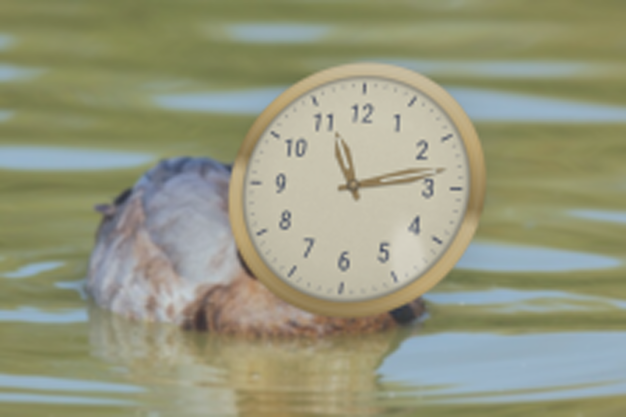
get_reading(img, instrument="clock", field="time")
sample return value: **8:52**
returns **11:13**
